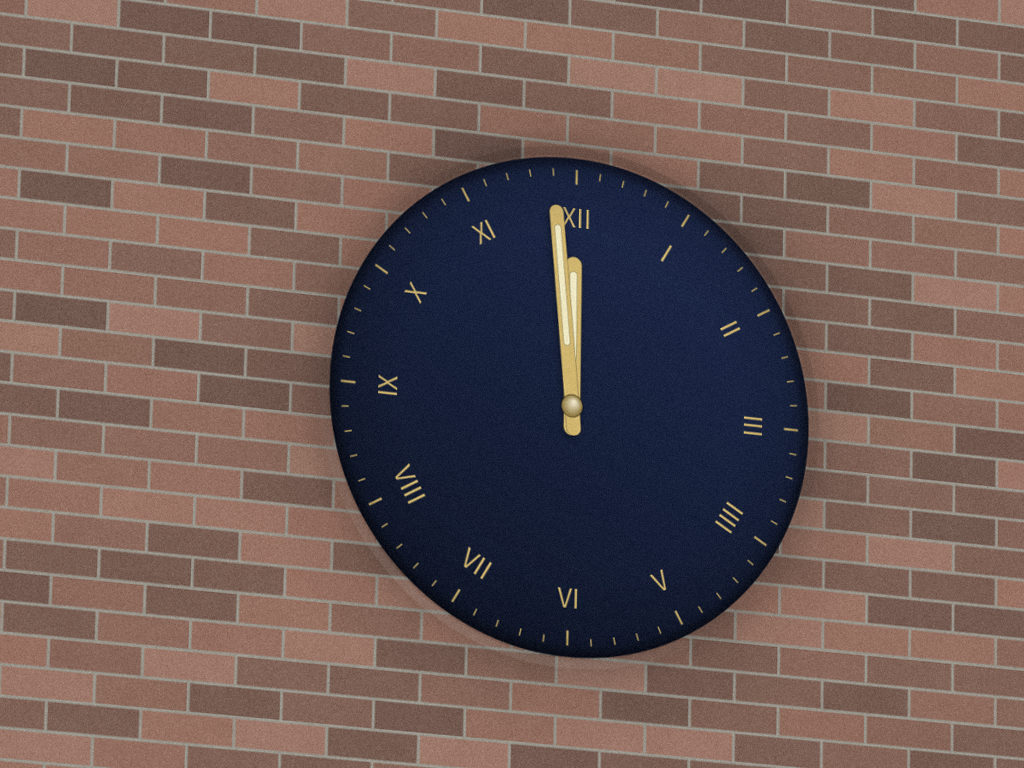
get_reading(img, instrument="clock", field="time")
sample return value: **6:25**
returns **11:59**
